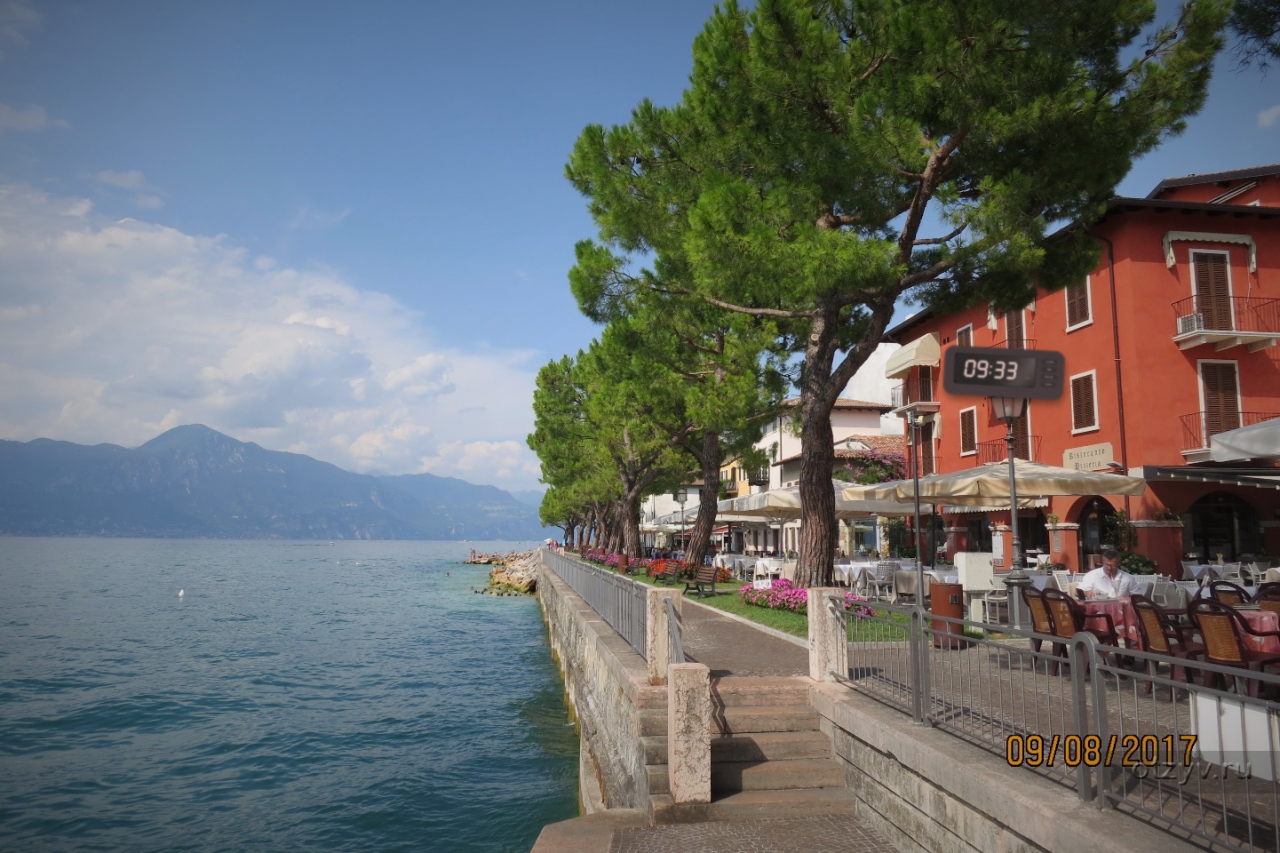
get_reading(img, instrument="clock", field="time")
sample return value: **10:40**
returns **9:33**
